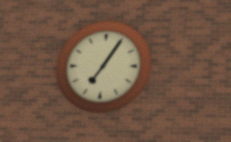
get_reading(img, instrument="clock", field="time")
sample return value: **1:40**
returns **7:05**
